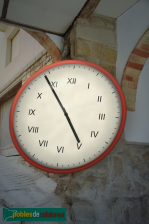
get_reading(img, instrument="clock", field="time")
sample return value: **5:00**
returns **4:54**
